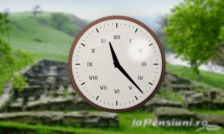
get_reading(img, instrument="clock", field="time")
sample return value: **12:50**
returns **11:23**
